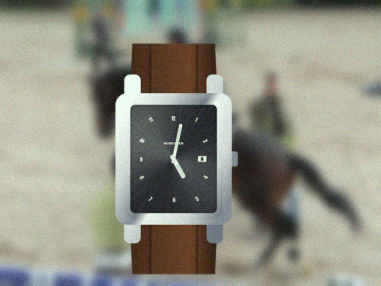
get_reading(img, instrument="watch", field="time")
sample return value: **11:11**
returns **5:02**
